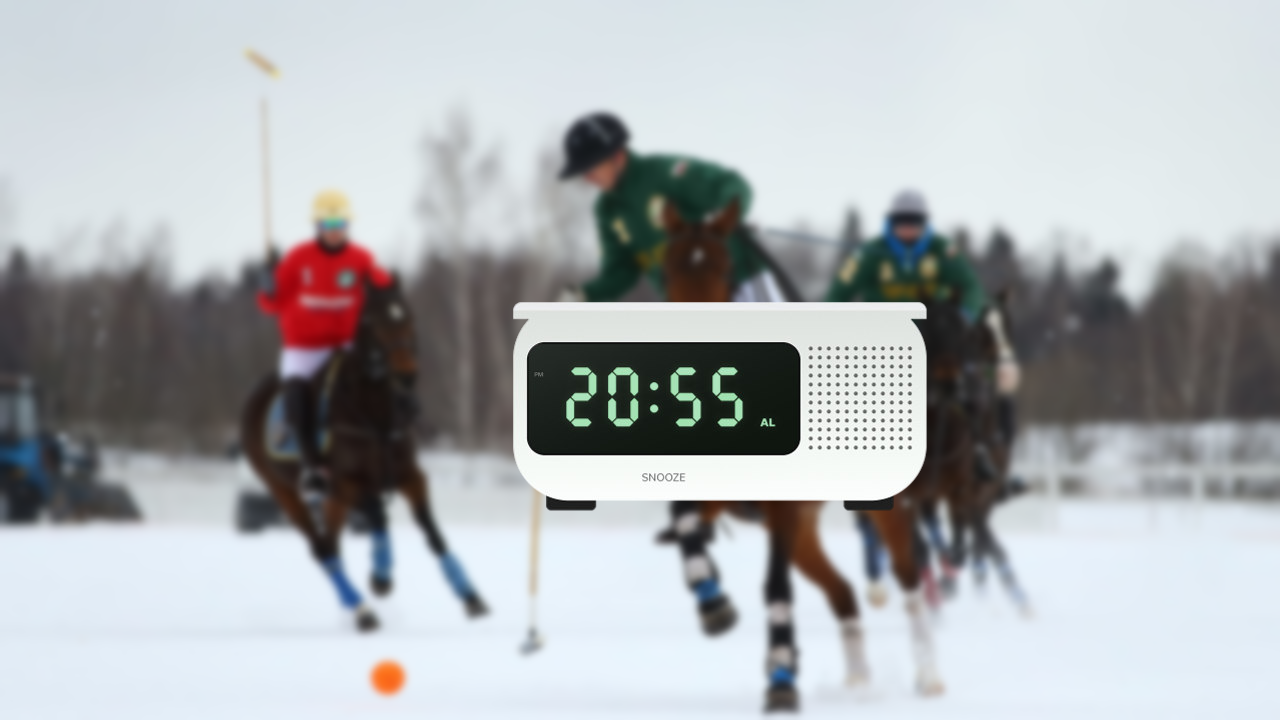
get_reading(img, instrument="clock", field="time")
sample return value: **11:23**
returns **20:55**
